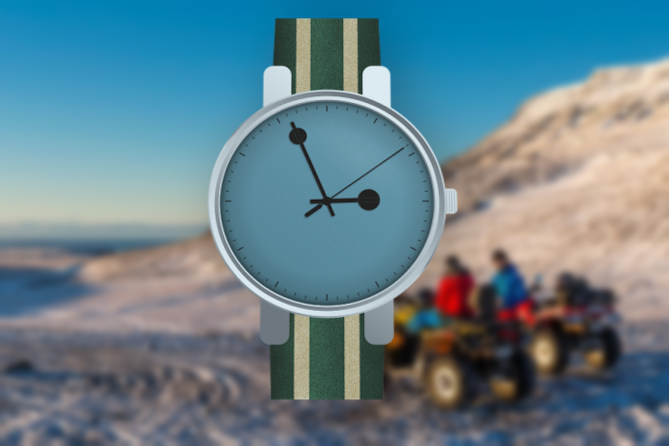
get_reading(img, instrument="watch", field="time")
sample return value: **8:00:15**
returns **2:56:09**
